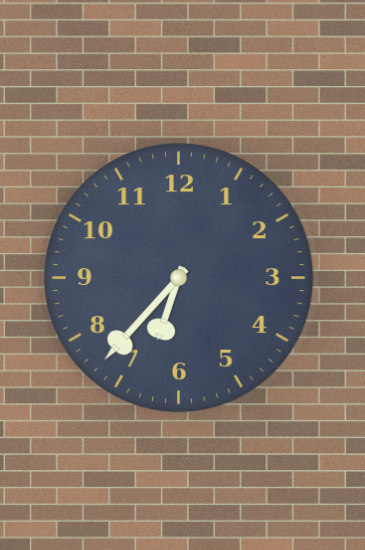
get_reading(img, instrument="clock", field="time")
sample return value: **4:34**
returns **6:37**
